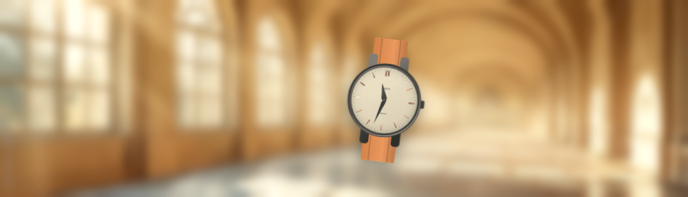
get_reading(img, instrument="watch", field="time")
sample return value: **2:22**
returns **11:33**
